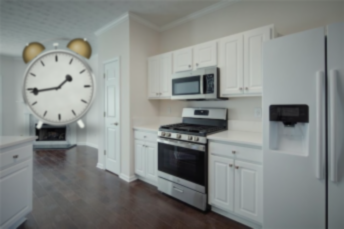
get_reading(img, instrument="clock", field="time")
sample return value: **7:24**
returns **1:44**
